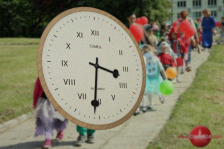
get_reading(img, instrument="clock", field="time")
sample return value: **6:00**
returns **3:31**
